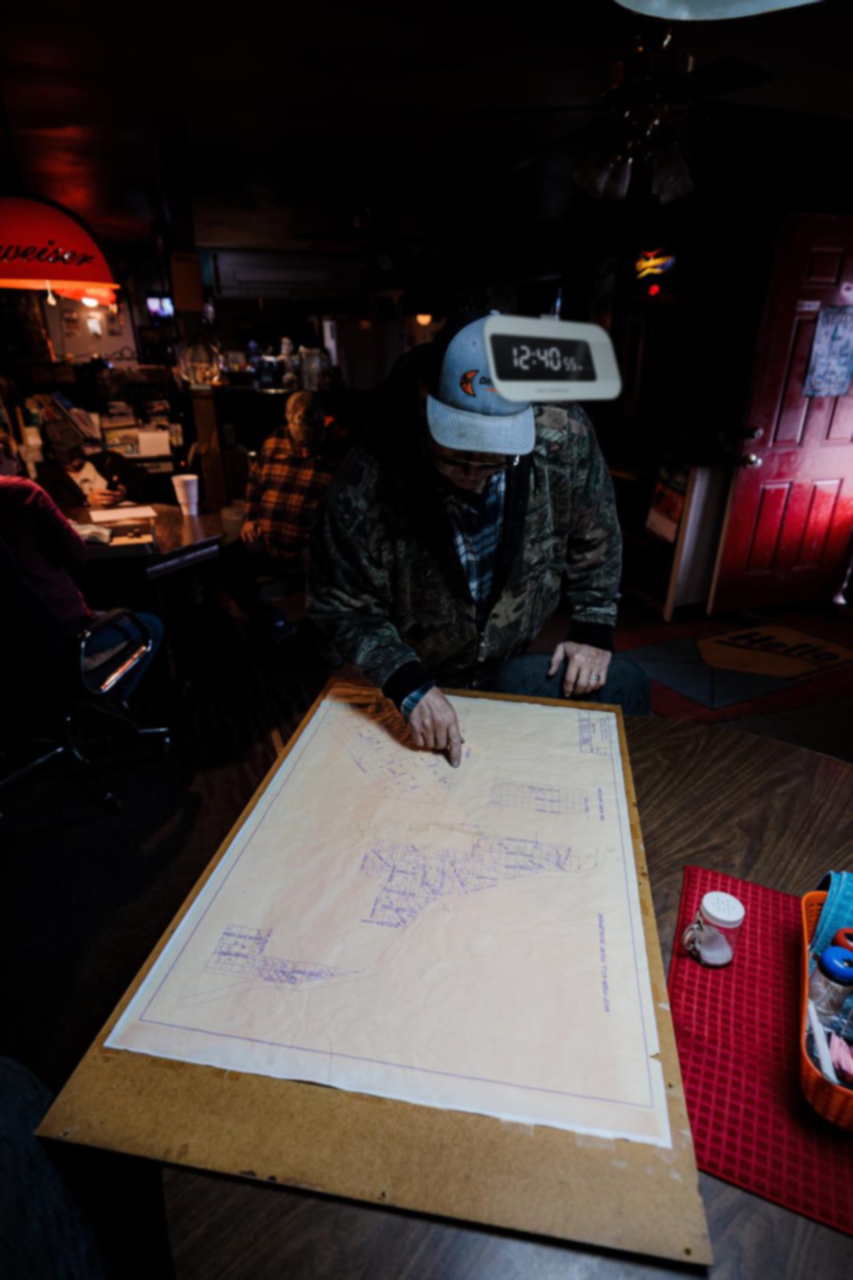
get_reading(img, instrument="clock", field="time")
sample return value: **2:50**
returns **12:40**
